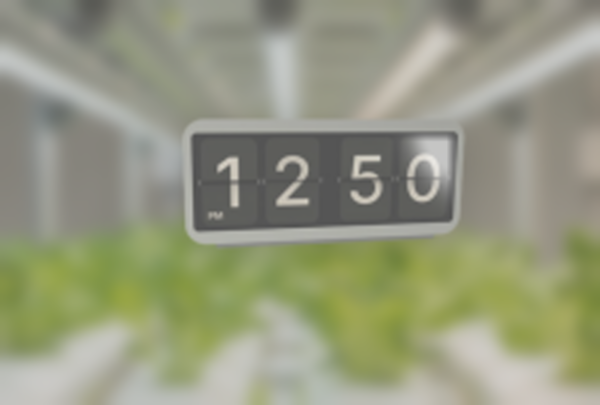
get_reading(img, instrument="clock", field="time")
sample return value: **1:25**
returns **12:50**
